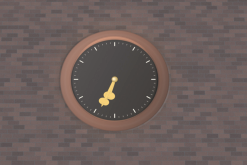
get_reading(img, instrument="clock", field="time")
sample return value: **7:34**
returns **6:34**
